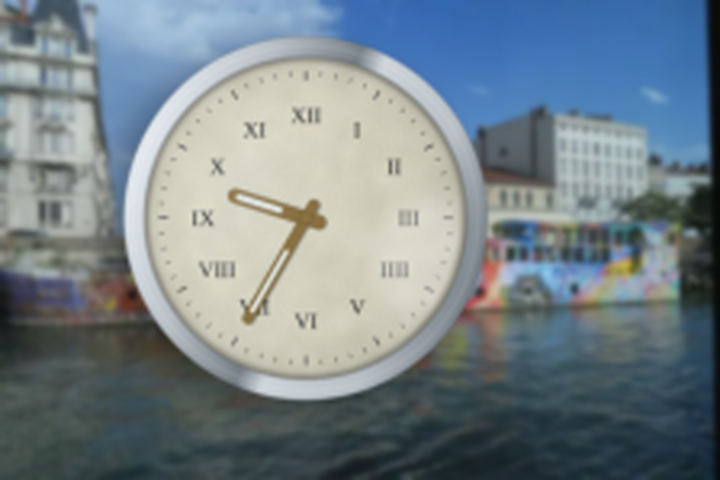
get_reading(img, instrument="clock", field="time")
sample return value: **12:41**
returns **9:35**
